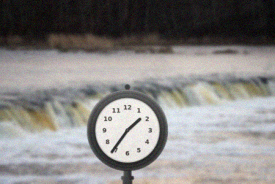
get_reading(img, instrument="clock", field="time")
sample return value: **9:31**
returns **1:36**
